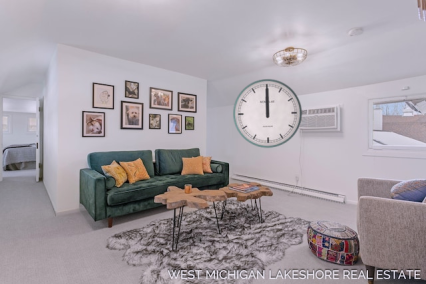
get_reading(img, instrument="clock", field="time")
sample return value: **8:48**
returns **12:00**
